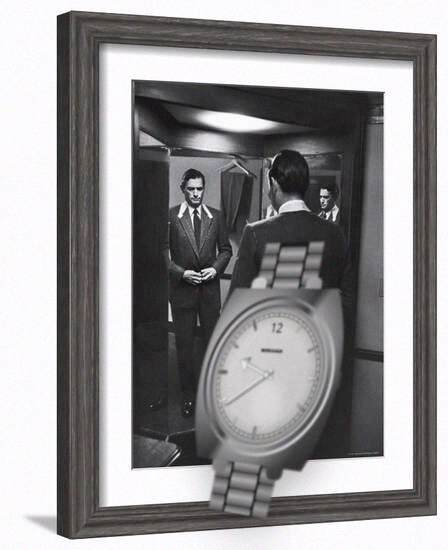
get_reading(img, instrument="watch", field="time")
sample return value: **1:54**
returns **9:39**
